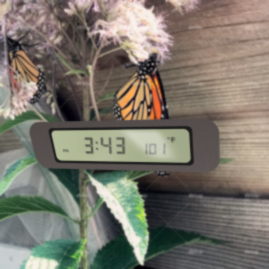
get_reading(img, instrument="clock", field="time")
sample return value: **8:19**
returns **3:43**
